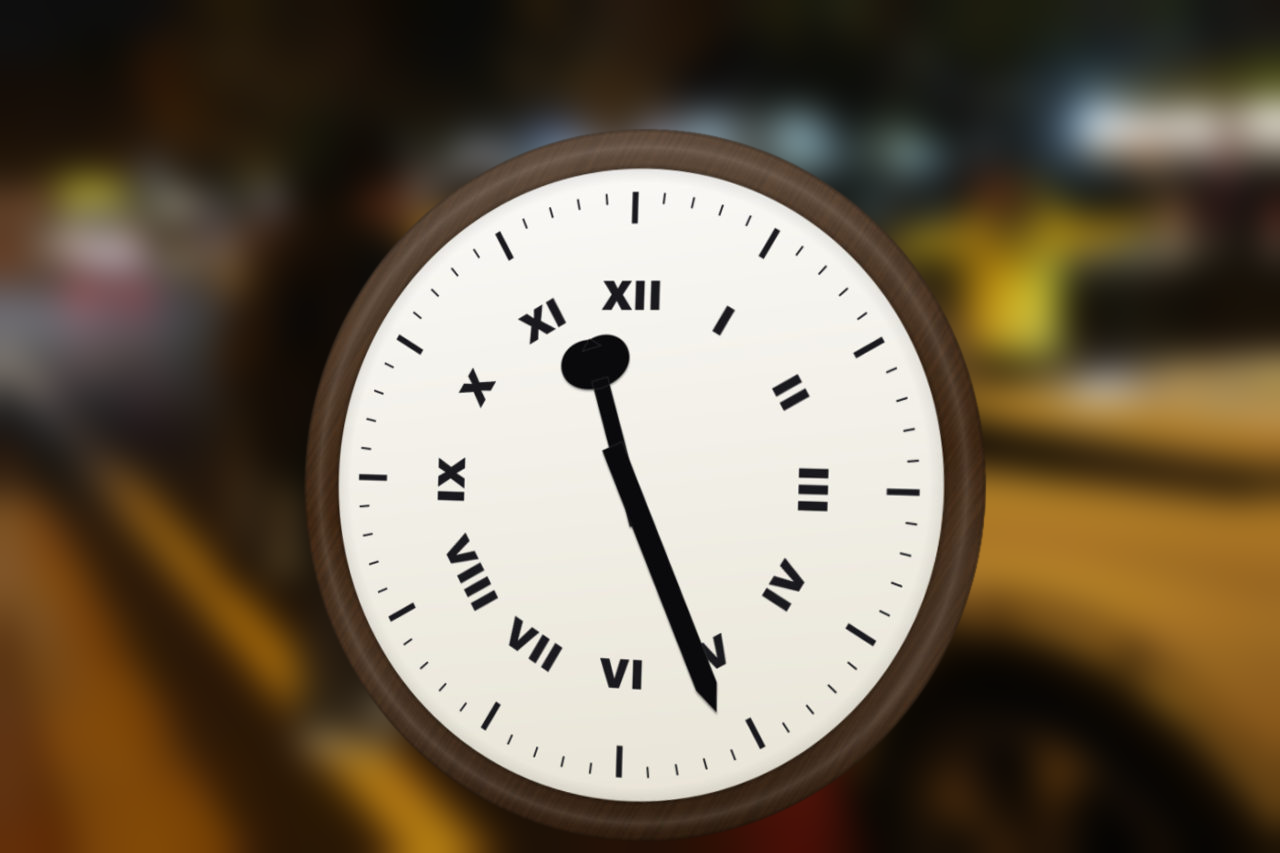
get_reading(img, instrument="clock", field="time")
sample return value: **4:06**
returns **11:26**
